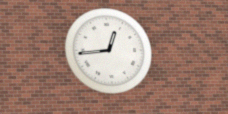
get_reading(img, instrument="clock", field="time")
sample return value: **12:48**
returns **12:44**
